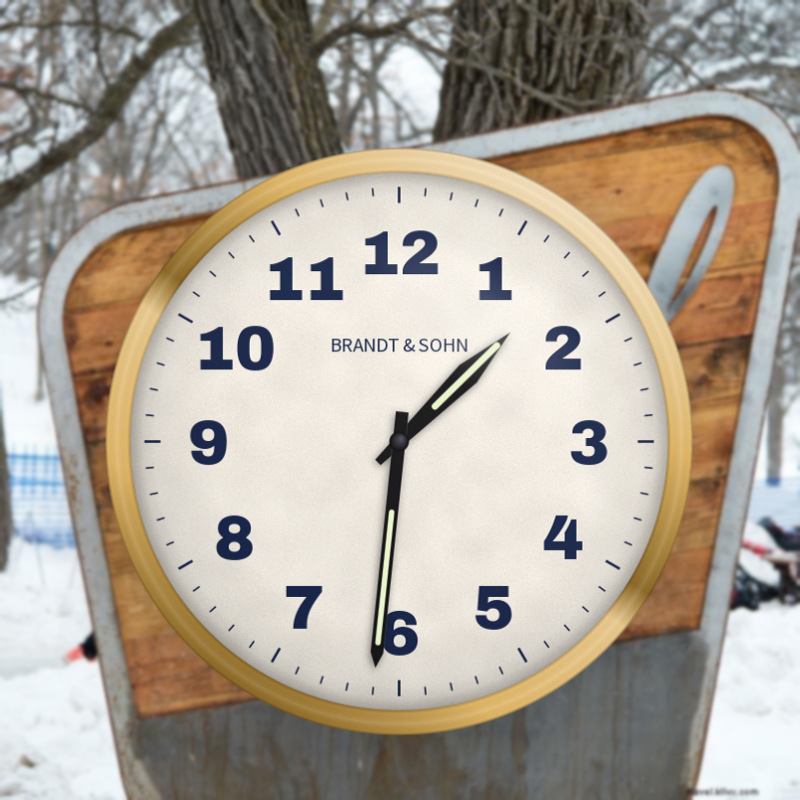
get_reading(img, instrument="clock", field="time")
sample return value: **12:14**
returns **1:31**
